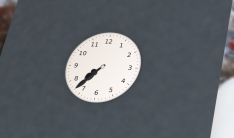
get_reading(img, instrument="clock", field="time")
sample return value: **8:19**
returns **7:37**
